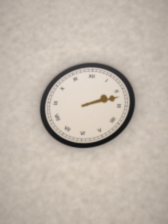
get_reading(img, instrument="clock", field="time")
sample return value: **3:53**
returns **2:12**
